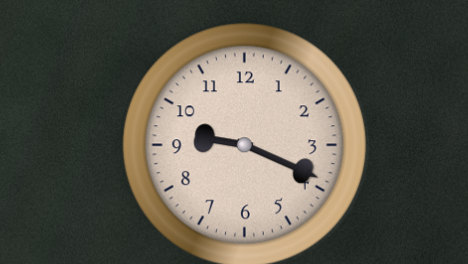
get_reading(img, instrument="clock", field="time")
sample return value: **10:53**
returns **9:19**
